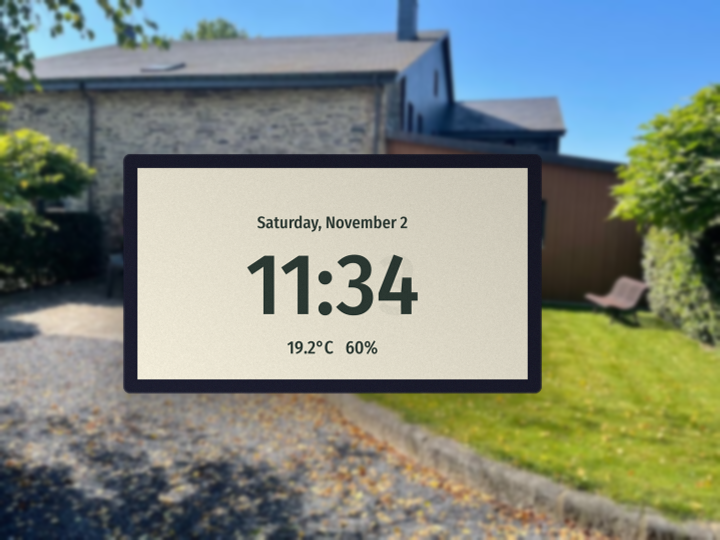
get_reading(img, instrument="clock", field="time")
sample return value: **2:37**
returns **11:34**
